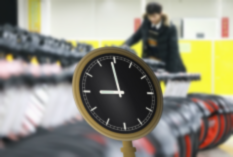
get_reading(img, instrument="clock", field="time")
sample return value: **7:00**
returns **8:59**
